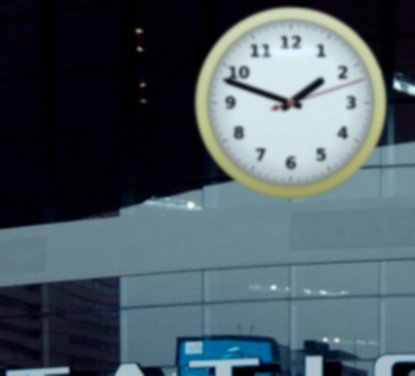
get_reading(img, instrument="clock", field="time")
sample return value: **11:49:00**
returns **1:48:12**
